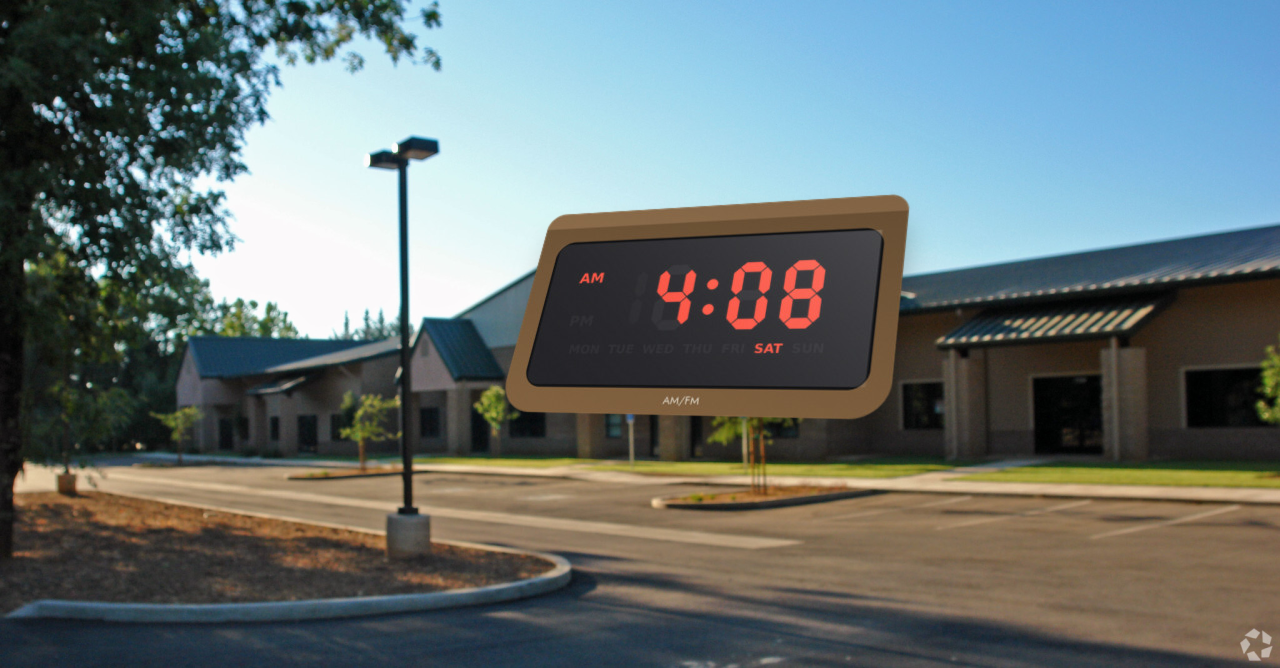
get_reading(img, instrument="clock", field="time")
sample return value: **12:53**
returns **4:08**
